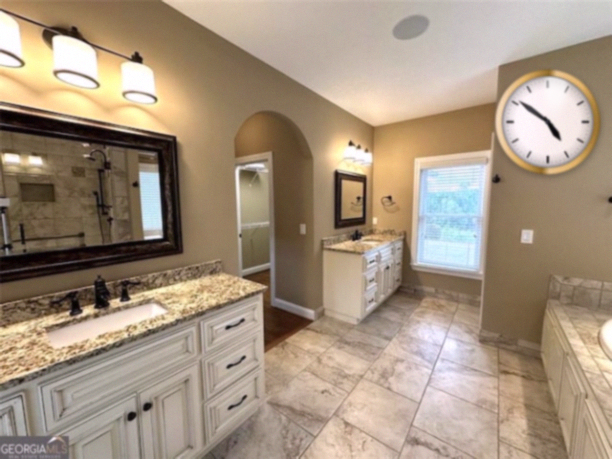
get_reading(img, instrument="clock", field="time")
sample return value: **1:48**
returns **4:51**
